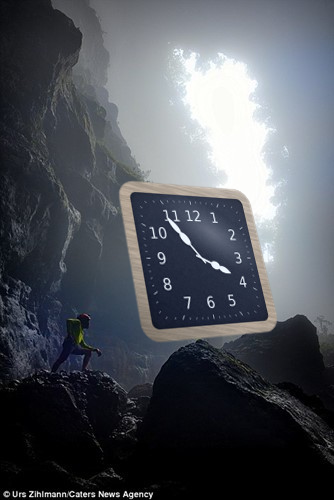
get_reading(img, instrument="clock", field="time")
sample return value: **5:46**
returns **3:54**
